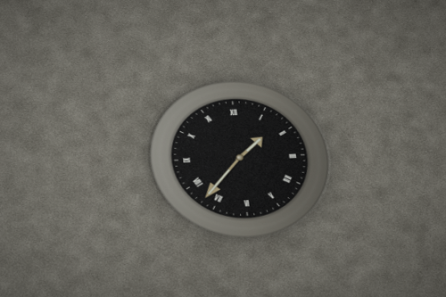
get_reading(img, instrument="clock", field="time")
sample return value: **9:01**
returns **1:37**
